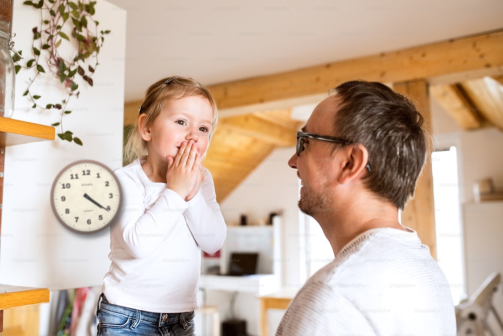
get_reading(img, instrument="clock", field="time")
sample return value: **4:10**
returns **4:21**
